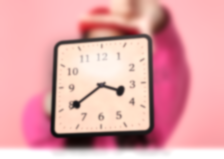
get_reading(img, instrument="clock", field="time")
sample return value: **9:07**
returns **3:39**
